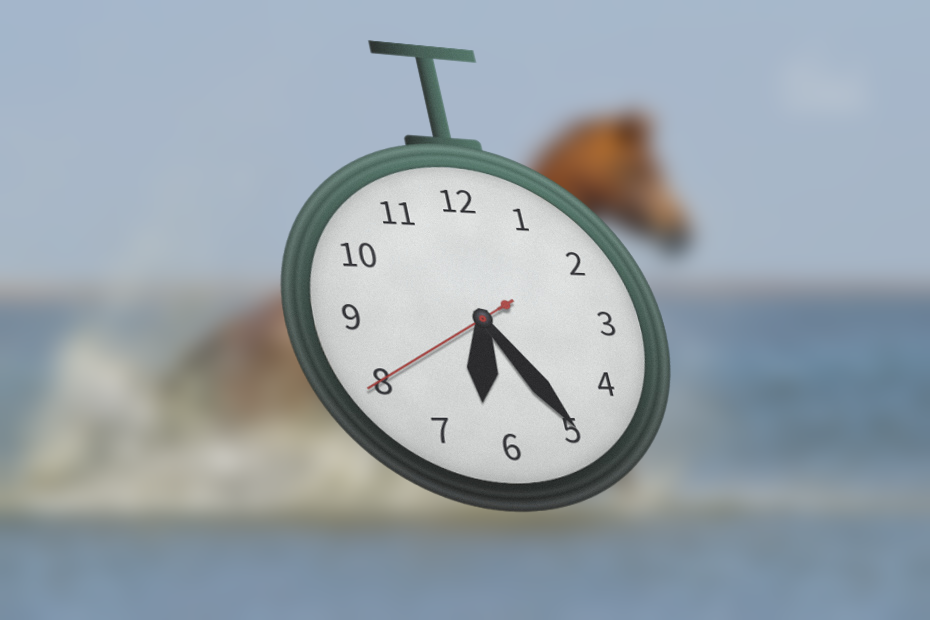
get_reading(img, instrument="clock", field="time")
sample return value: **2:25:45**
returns **6:24:40**
